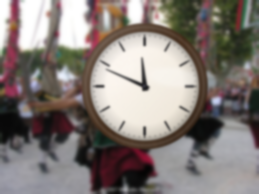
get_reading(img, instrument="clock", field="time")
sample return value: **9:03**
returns **11:49**
